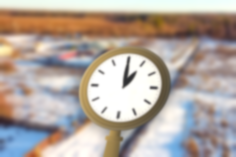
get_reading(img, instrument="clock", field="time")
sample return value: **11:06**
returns **1:00**
